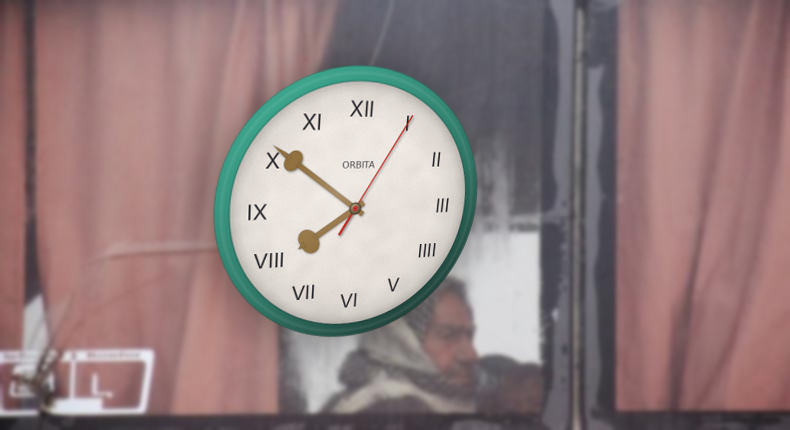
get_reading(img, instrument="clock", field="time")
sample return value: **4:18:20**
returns **7:51:05**
